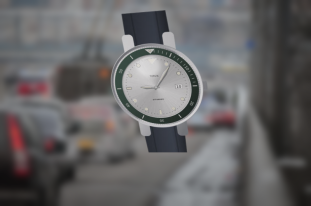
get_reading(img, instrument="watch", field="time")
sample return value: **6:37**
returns **9:06**
